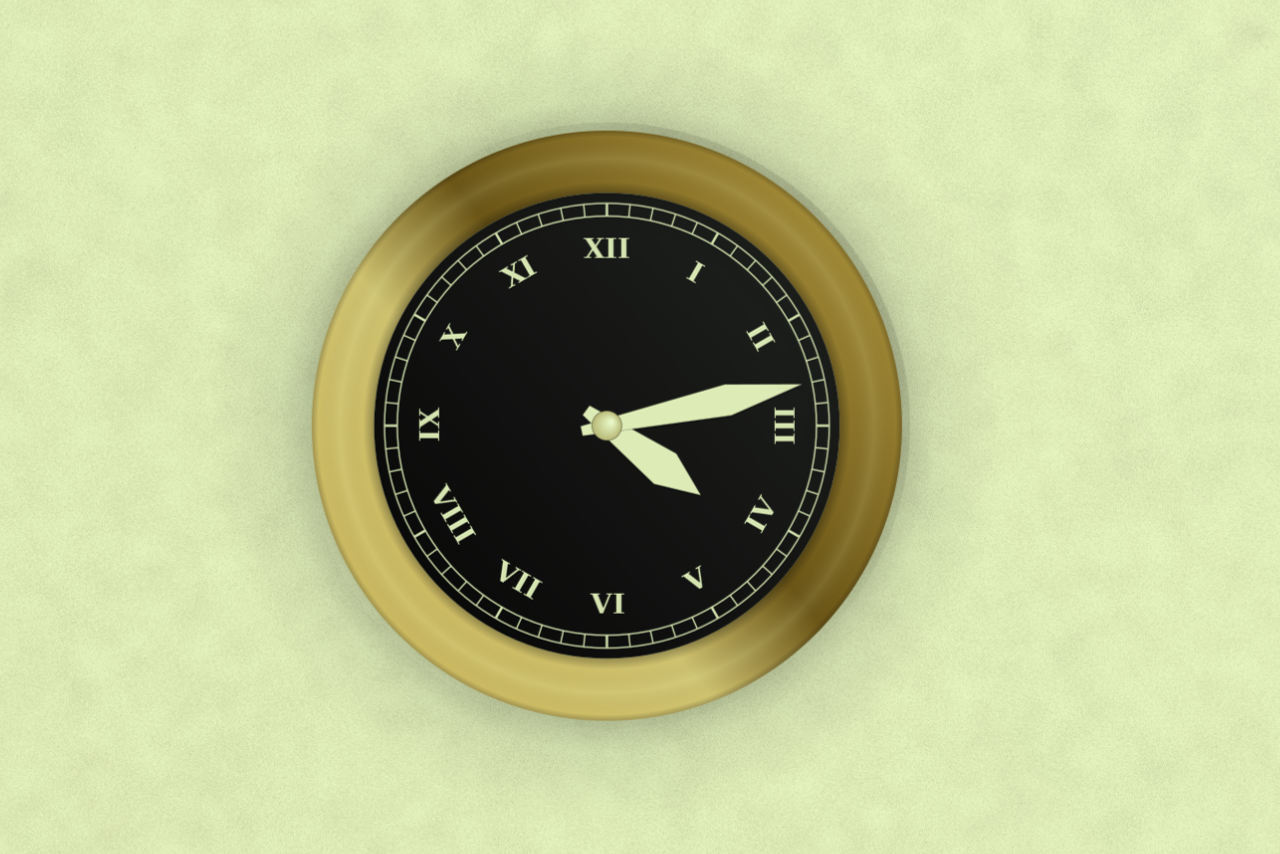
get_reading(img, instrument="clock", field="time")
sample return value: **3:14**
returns **4:13**
